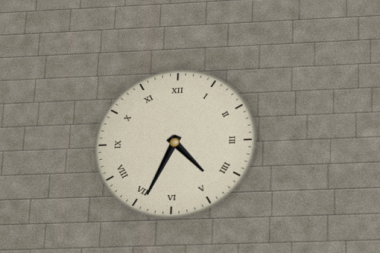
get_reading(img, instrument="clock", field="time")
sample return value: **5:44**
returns **4:34**
